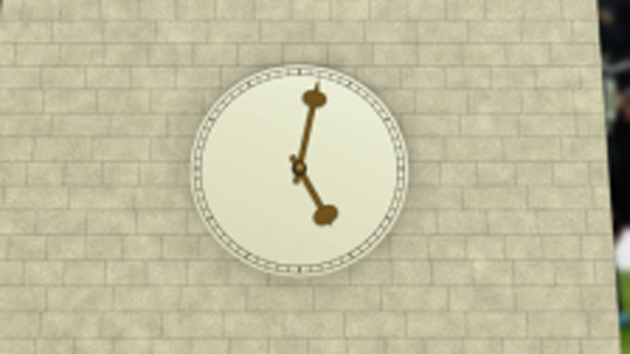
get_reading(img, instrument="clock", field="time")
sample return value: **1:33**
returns **5:02**
